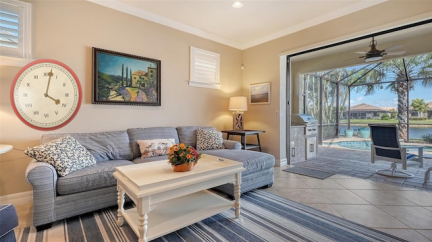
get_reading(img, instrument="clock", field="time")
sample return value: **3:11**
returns **4:02**
